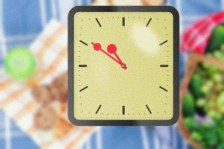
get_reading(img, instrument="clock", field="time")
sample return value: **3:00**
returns **10:51**
